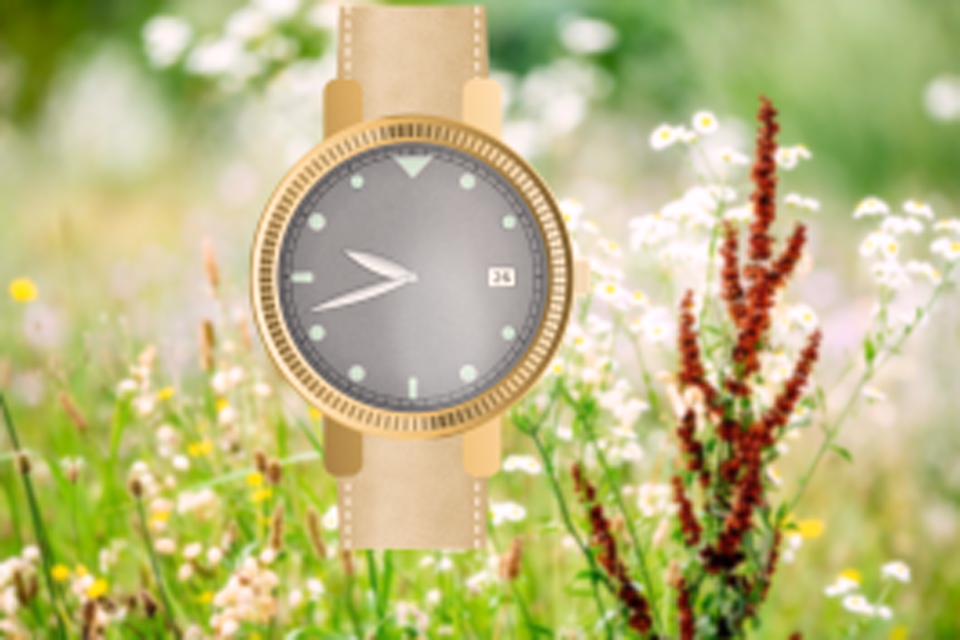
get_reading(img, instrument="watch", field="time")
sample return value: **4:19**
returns **9:42**
